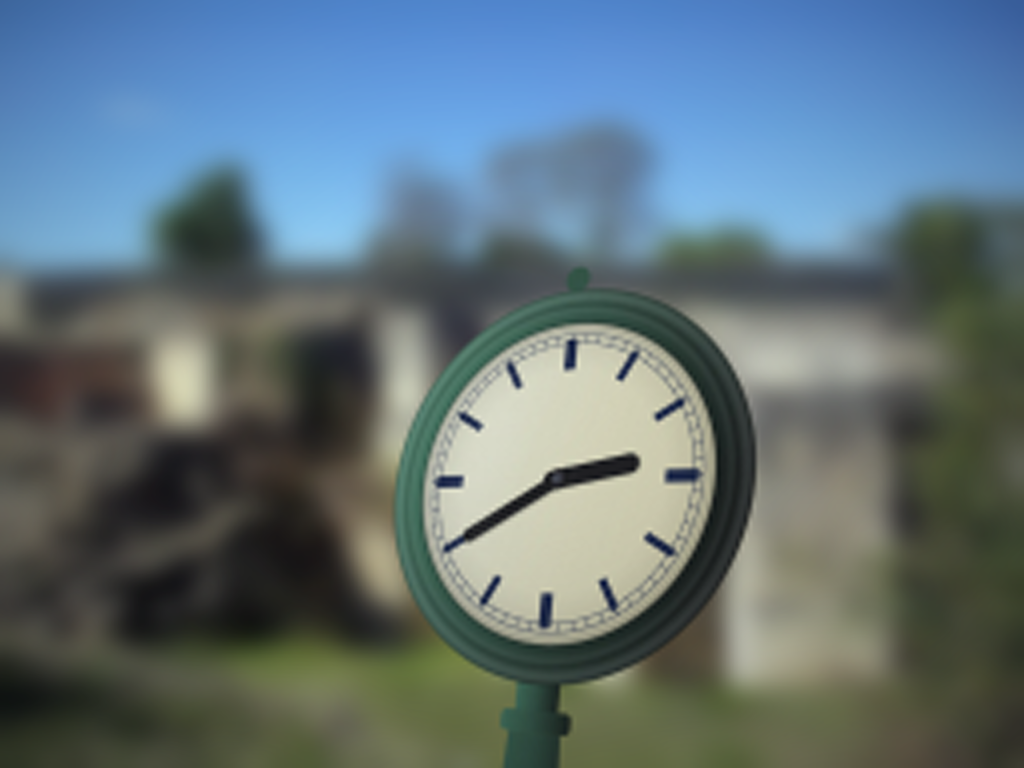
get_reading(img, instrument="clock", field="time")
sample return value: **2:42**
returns **2:40**
